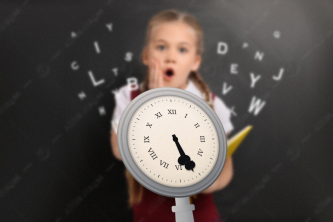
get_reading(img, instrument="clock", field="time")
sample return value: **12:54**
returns **5:26**
